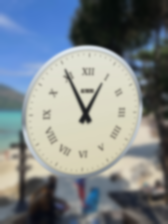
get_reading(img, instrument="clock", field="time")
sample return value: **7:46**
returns **12:55**
